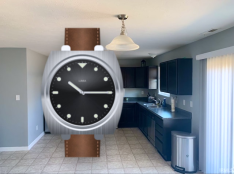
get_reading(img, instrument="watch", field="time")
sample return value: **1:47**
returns **10:15**
